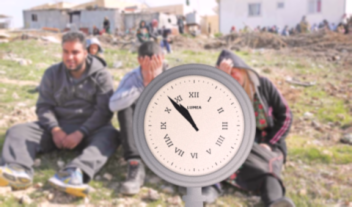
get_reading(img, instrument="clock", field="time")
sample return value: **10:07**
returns **10:53**
